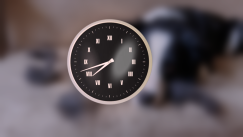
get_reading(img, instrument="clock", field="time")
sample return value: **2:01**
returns **7:42**
